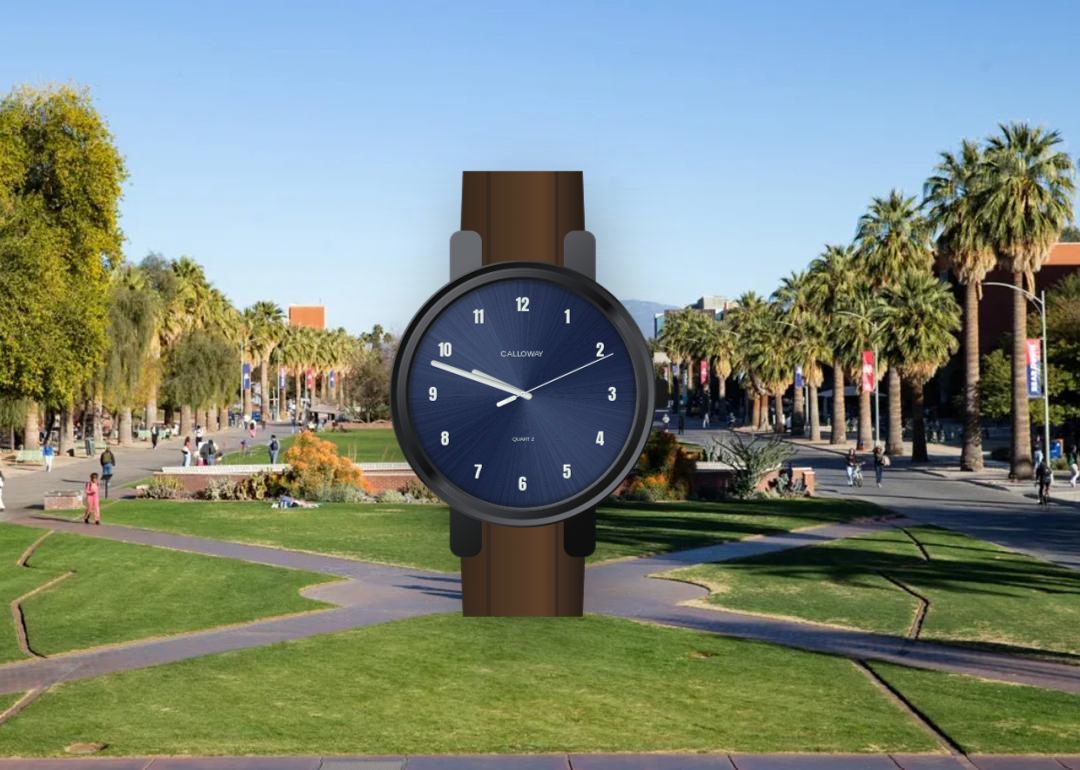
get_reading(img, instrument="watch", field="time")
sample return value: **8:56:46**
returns **9:48:11**
